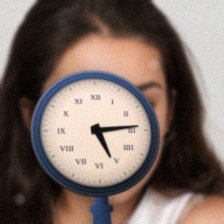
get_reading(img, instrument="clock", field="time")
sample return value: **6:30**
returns **5:14**
